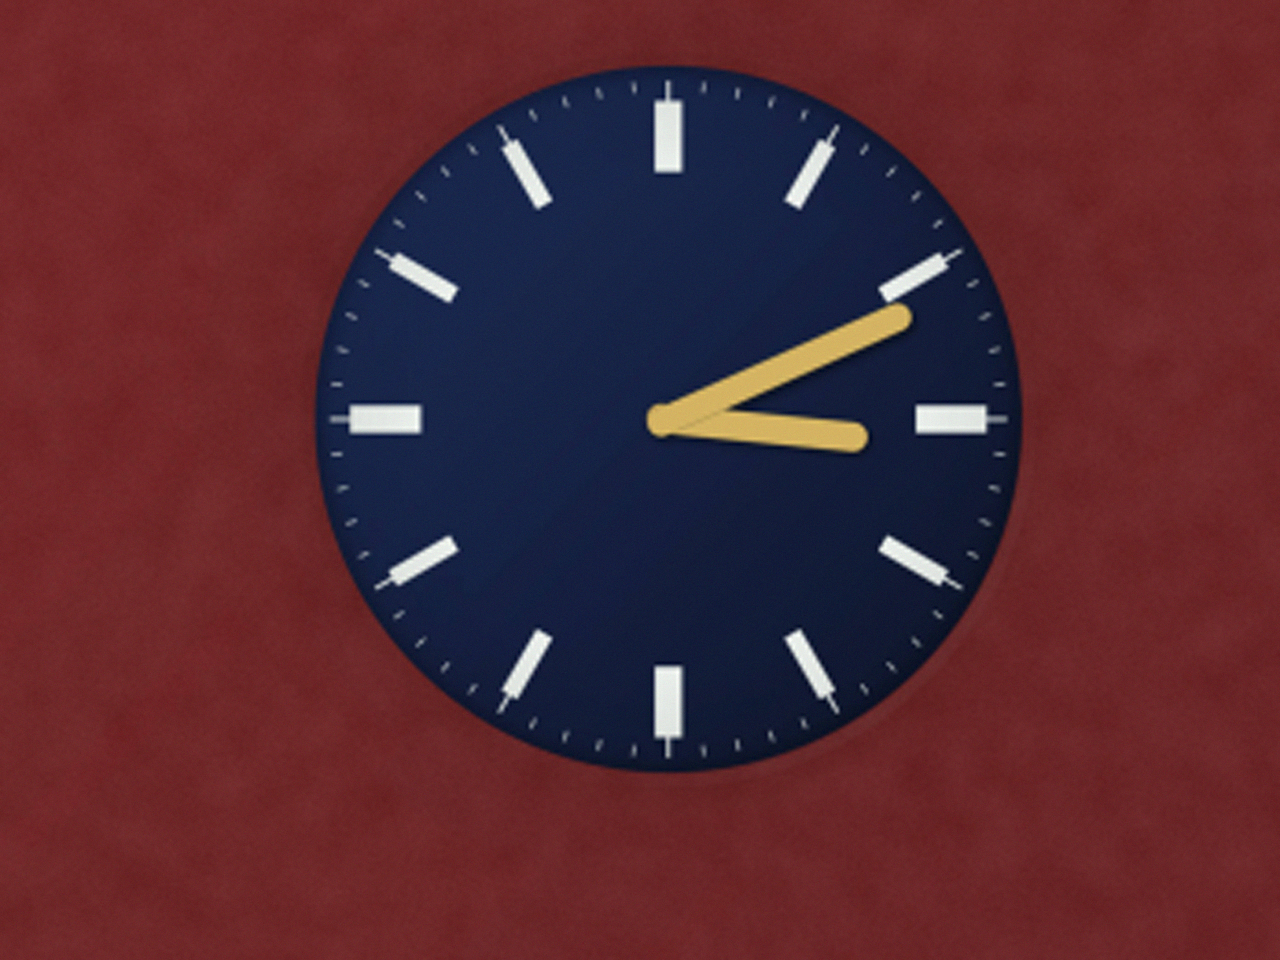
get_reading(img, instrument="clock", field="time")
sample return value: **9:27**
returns **3:11**
